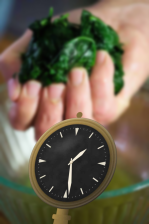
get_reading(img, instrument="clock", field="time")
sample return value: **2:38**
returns **1:29**
